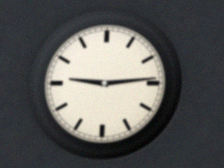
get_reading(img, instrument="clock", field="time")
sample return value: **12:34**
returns **9:14**
